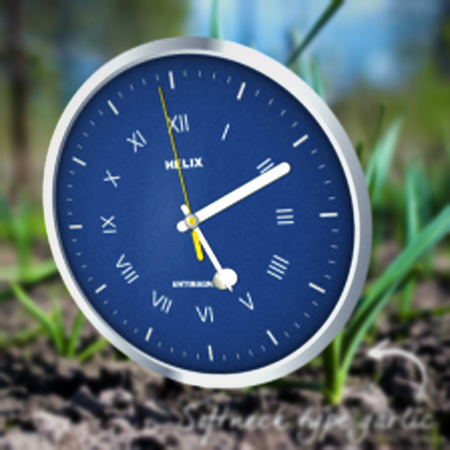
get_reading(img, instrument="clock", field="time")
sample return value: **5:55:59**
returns **5:10:59**
